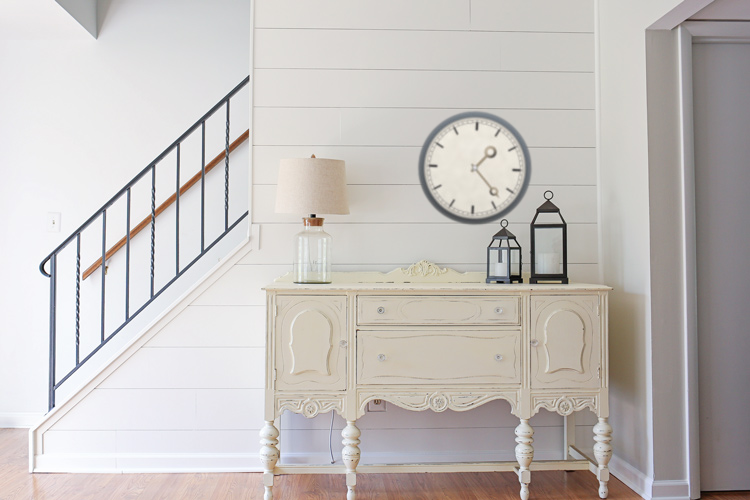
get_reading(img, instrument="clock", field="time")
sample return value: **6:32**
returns **1:23**
